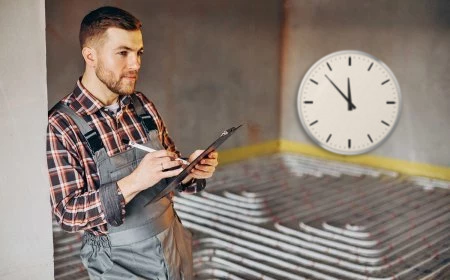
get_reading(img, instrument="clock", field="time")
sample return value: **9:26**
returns **11:53**
